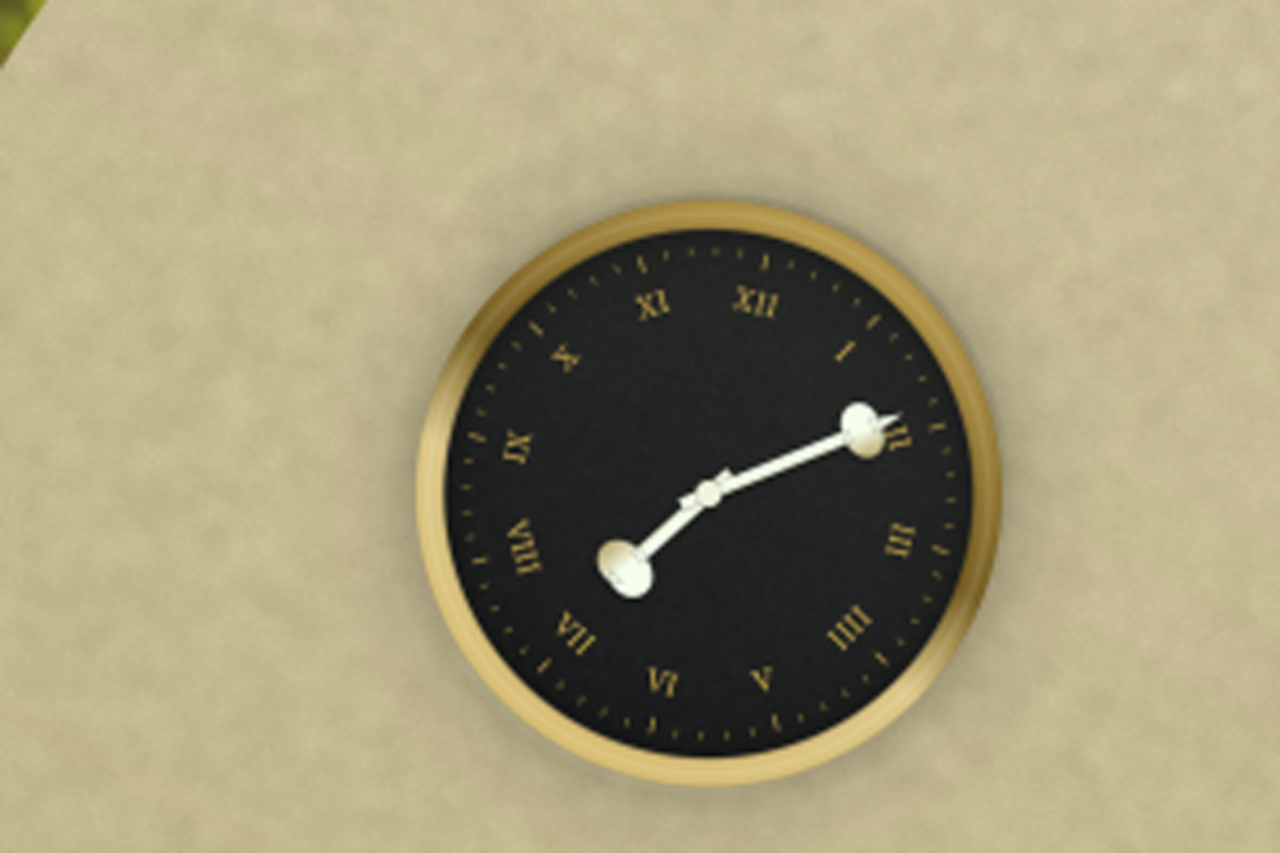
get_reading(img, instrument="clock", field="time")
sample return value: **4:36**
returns **7:09**
